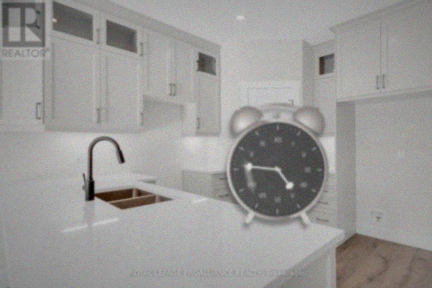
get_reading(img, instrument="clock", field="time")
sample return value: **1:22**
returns **4:46**
